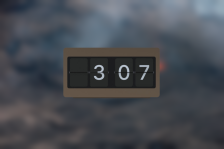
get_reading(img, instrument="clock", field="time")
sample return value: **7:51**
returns **3:07**
